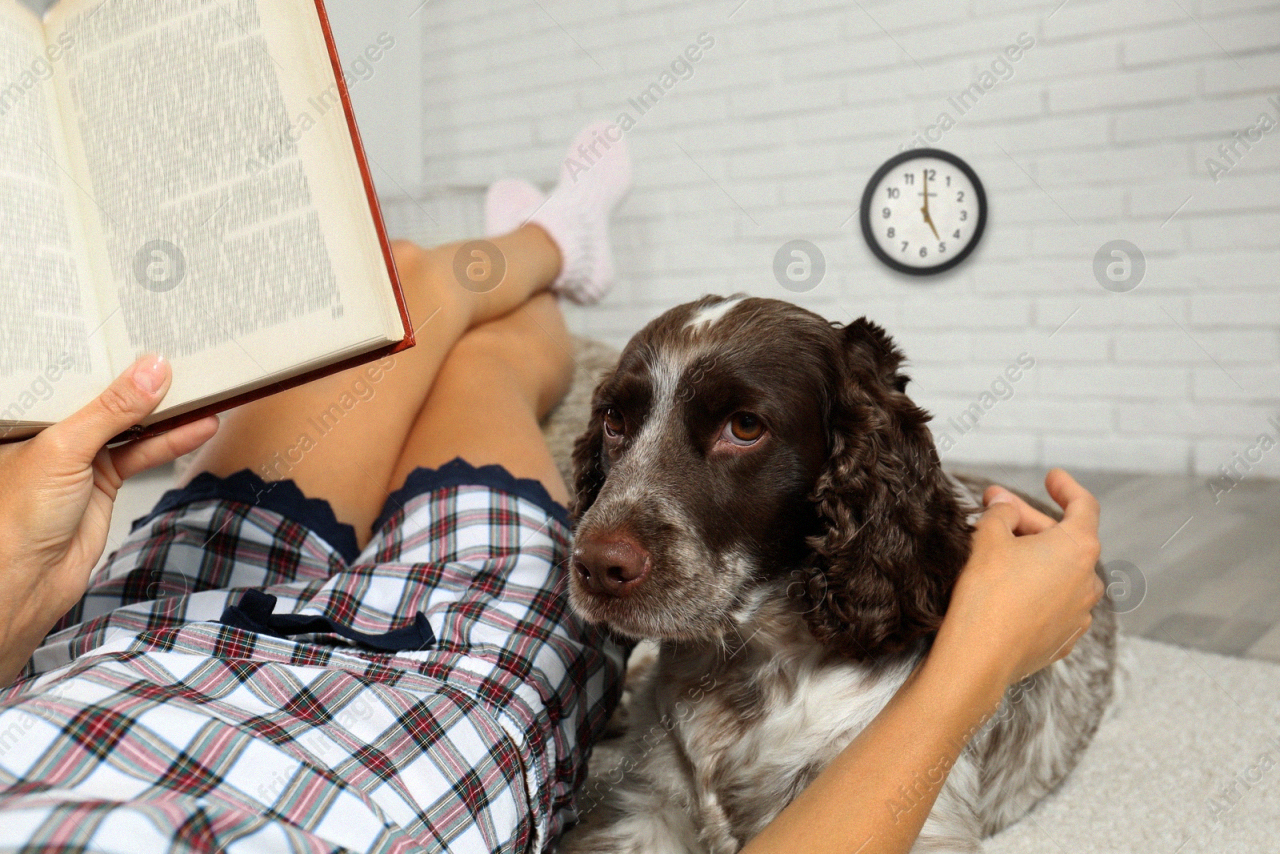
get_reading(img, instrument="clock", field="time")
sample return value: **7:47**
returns **4:59**
